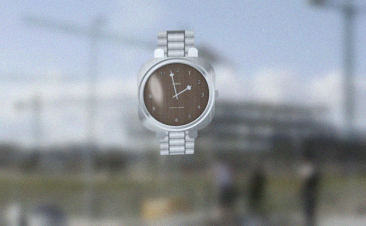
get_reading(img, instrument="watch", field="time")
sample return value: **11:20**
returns **1:58**
